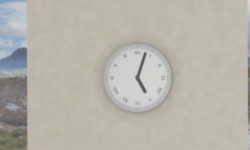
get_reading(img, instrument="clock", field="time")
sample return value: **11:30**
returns **5:03**
